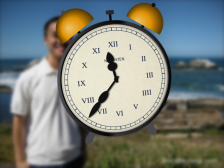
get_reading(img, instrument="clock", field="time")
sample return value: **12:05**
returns **11:37**
